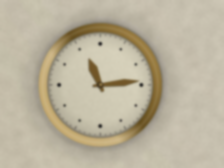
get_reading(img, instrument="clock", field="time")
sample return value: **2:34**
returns **11:14**
